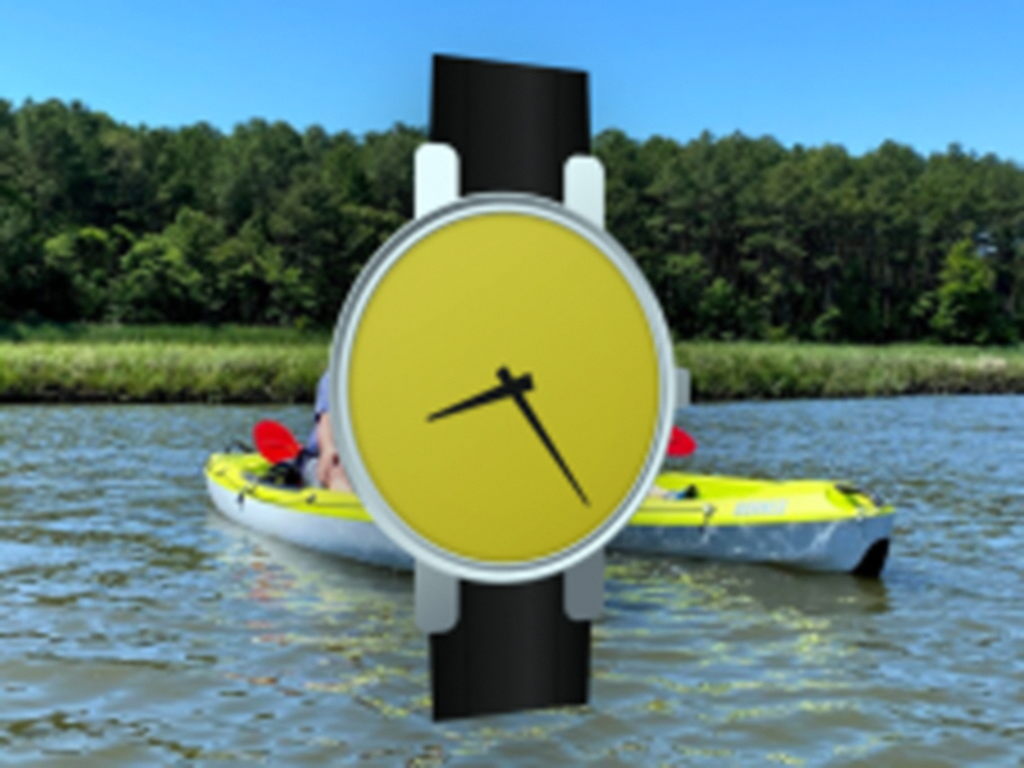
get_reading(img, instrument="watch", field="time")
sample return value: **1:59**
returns **8:24**
